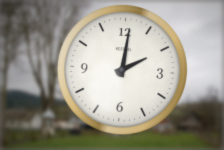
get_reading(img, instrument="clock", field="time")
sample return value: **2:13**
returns **2:01**
